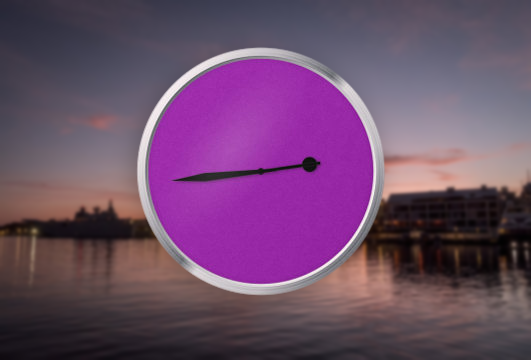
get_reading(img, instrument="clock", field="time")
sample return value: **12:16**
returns **2:44**
